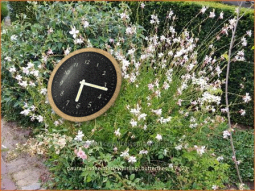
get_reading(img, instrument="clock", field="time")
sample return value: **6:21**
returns **6:17**
